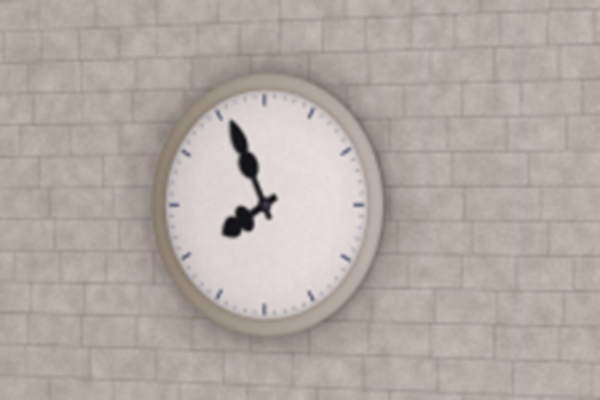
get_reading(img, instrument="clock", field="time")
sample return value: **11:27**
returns **7:56**
